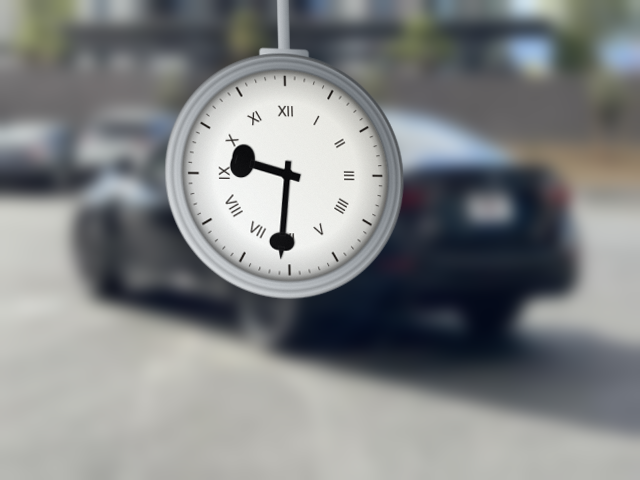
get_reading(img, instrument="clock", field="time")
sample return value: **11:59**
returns **9:31**
